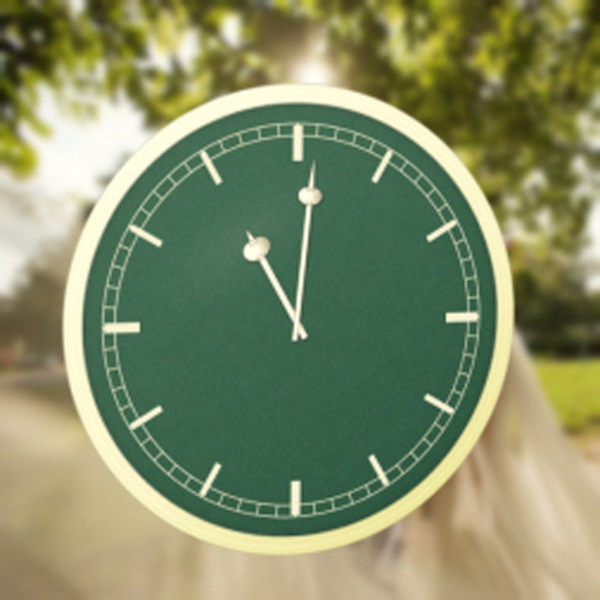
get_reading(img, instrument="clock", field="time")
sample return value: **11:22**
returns **11:01**
